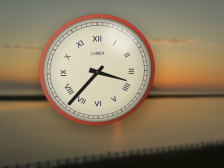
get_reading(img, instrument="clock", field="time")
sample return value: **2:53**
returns **3:37**
